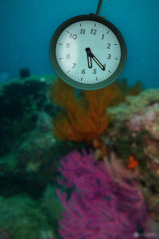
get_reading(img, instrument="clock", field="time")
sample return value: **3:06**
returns **5:21**
